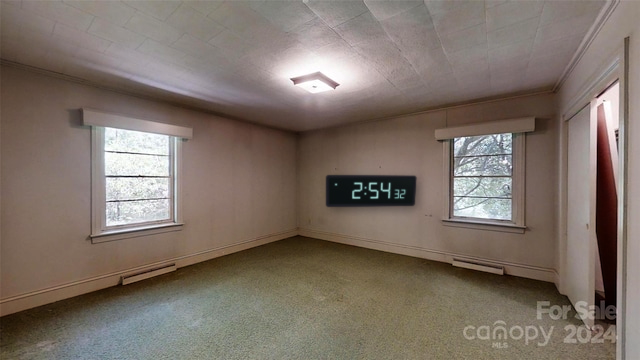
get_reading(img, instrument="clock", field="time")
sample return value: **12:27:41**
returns **2:54:32**
